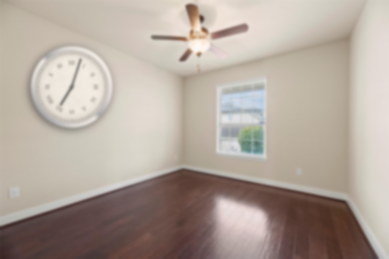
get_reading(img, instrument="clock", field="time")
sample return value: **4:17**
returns **7:03**
